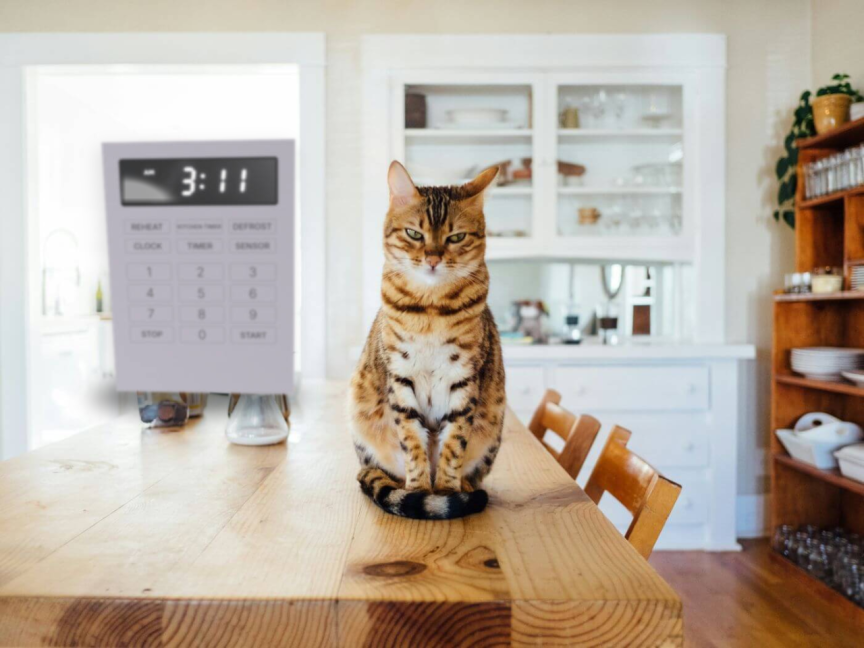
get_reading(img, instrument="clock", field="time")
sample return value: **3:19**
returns **3:11**
